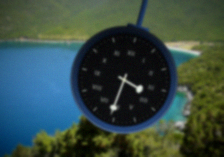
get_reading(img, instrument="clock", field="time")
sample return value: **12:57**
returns **3:31**
